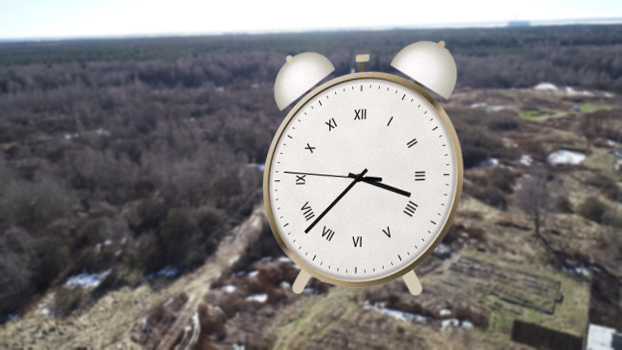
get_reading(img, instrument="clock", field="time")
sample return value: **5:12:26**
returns **3:37:46**
